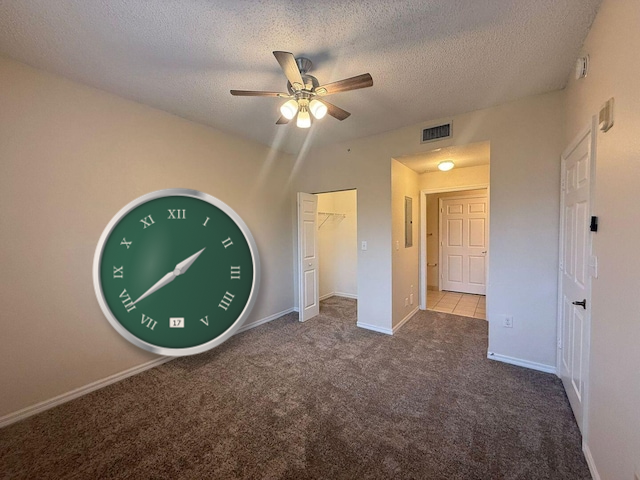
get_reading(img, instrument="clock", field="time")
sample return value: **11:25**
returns **1:39**
